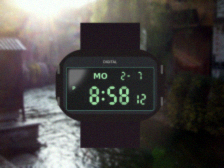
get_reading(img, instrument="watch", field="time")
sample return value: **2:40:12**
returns **8:58:12**
